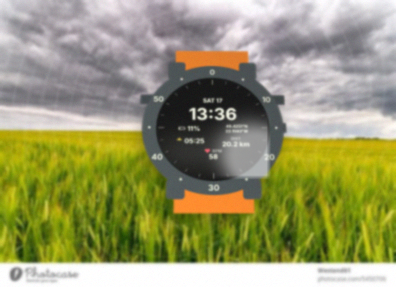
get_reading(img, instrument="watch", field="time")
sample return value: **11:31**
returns **13:36**
